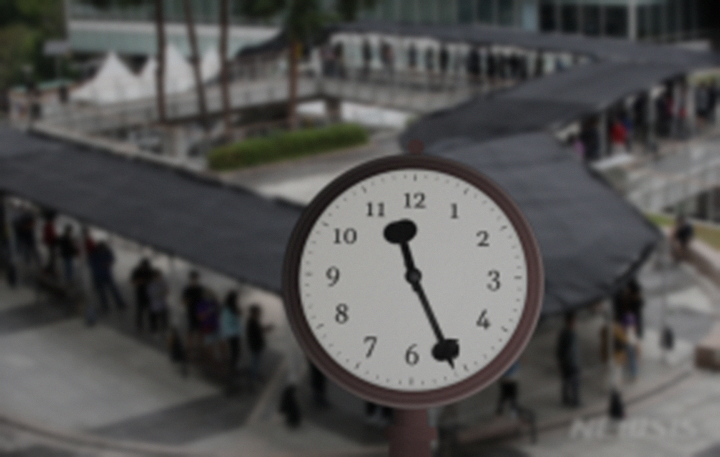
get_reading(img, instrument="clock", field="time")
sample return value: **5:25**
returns **11:26**
